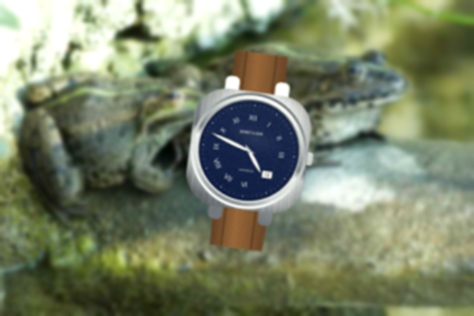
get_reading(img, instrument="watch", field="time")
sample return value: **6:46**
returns **4:48**
